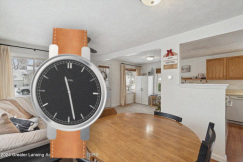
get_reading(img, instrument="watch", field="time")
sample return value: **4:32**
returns **11:28**
